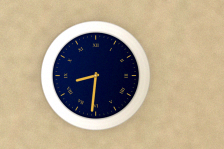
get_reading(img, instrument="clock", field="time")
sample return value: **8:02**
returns **8:31**
